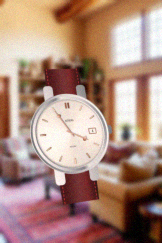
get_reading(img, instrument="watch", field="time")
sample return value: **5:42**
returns **3:55**
